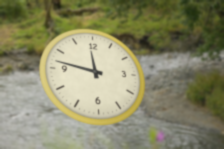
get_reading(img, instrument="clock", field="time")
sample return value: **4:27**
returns **11:47**
